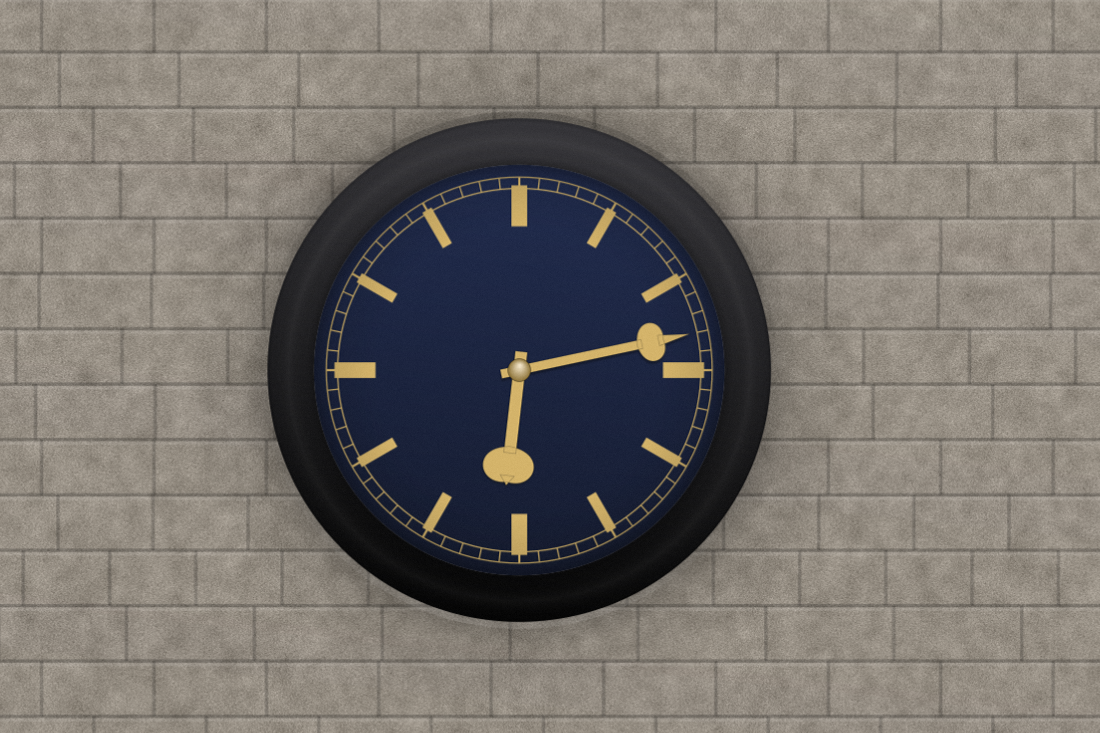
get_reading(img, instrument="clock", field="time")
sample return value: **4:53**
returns **6:13**
